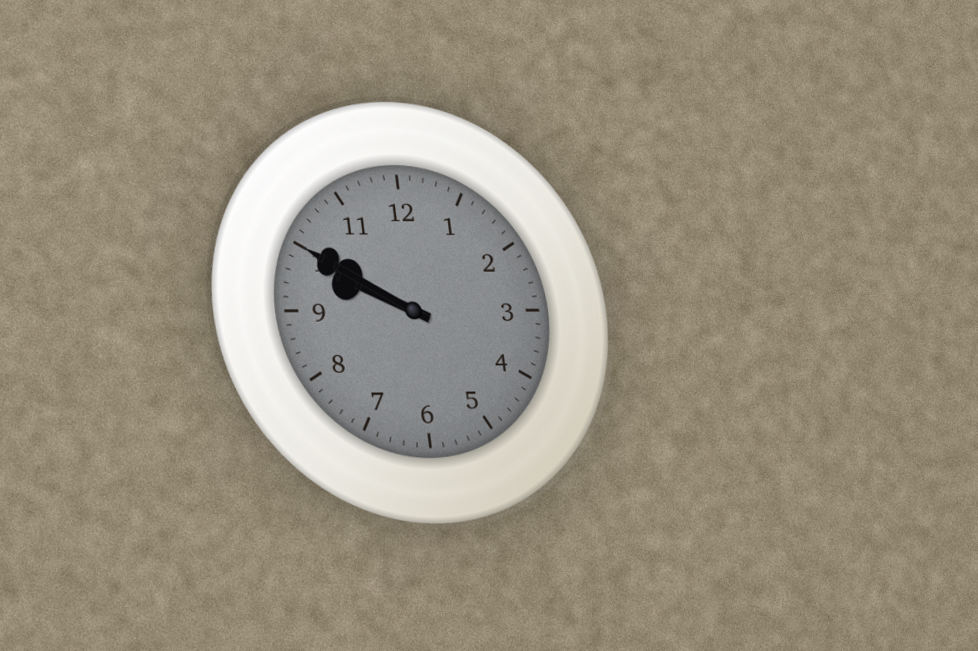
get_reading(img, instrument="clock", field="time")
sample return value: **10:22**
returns **9:50**
